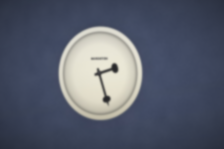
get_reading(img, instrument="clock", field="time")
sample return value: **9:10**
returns **2:27**
